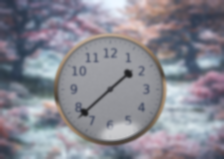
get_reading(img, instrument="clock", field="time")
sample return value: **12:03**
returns **1:38**
